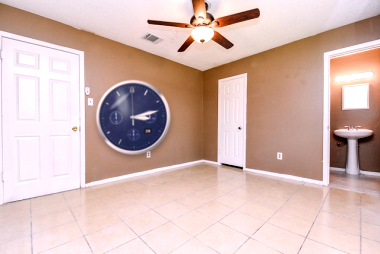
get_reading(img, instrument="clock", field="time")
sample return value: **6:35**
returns **3:13**
